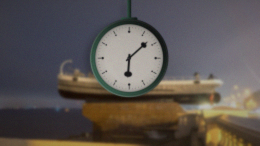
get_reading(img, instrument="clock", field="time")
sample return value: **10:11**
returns **6:08**
